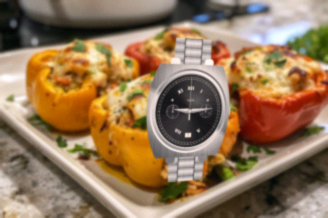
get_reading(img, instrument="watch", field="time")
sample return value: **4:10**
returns **9:14**
